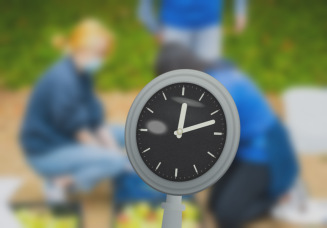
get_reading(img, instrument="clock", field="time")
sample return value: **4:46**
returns **12:12**
